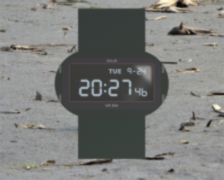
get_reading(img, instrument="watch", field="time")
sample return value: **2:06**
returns **20:27**
